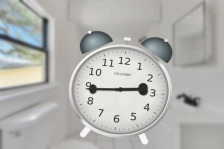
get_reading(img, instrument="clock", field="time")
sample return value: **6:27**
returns **2:44**
